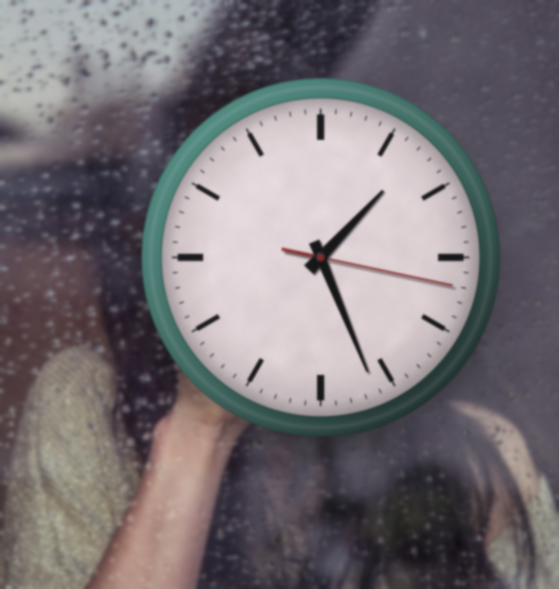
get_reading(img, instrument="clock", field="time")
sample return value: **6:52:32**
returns **1:26:17**
